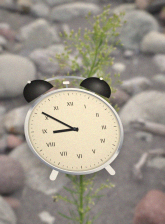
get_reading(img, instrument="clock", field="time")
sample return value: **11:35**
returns **8:51**
